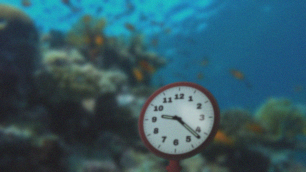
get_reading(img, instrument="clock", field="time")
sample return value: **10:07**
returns **9:22**
